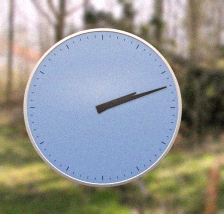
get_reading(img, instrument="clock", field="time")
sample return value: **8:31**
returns **2:12**
